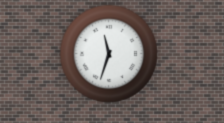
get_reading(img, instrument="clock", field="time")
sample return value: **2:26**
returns **11:33**
